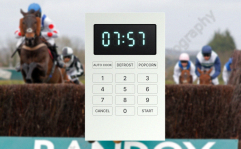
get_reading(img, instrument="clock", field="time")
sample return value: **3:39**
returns **7:57**
